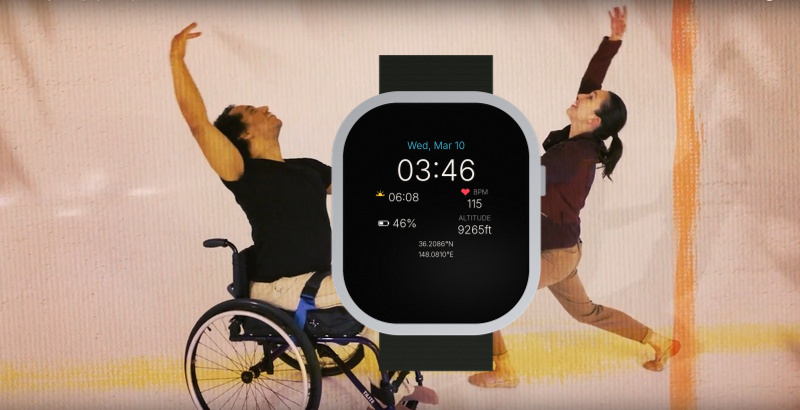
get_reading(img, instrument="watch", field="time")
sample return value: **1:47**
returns **3:46**
